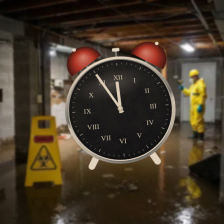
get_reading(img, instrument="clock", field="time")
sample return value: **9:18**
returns **11:55**
